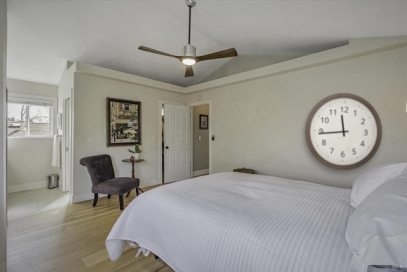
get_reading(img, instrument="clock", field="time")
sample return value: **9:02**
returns **11:44**
